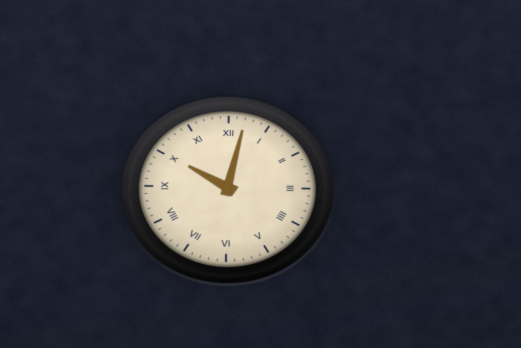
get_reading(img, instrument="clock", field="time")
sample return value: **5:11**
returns **10:02**
